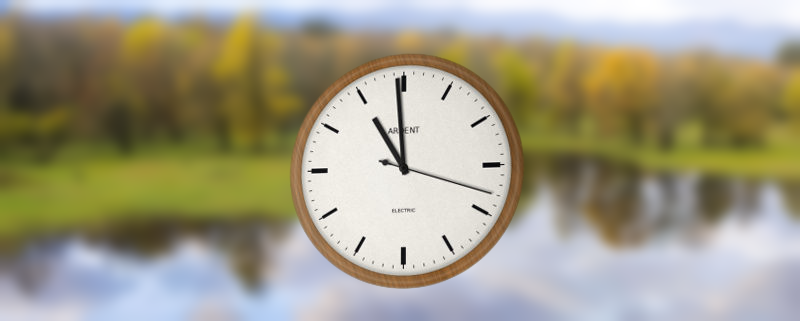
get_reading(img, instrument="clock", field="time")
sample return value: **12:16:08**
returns **10:59:18**
